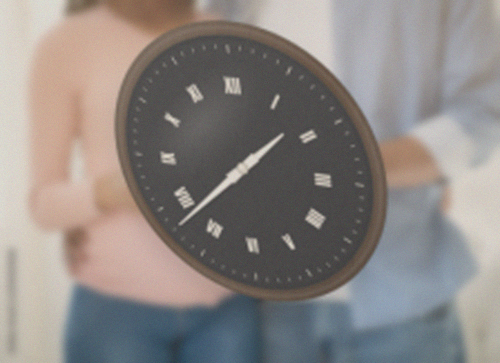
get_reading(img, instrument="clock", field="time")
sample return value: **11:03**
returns **1:38**
